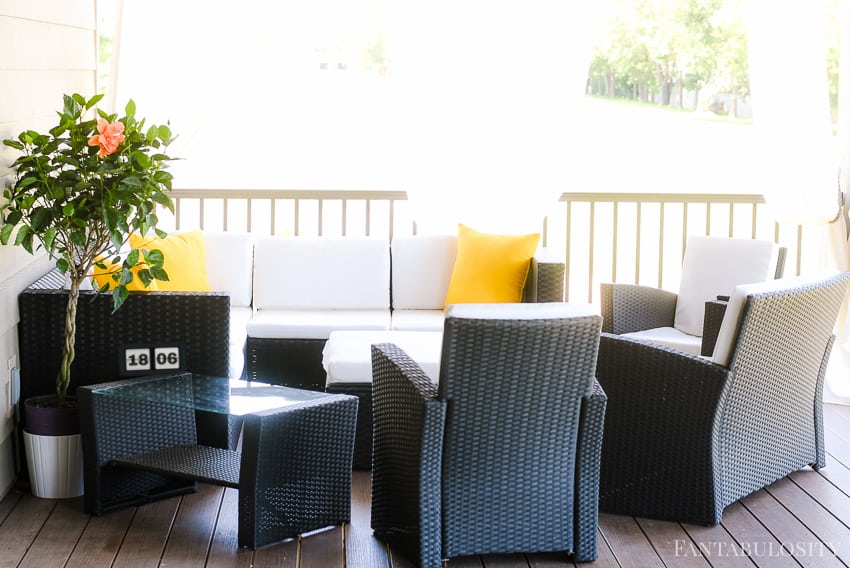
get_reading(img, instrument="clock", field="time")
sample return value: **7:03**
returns **18:06**
